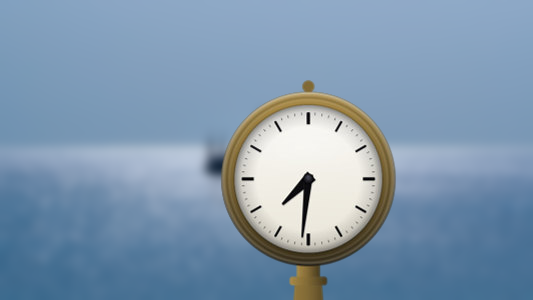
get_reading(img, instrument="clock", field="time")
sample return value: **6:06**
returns **7:31**
